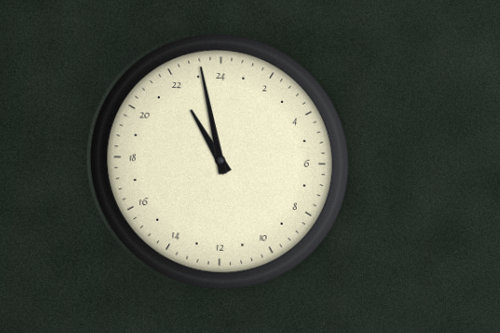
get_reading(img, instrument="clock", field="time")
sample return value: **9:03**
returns **21:58**
